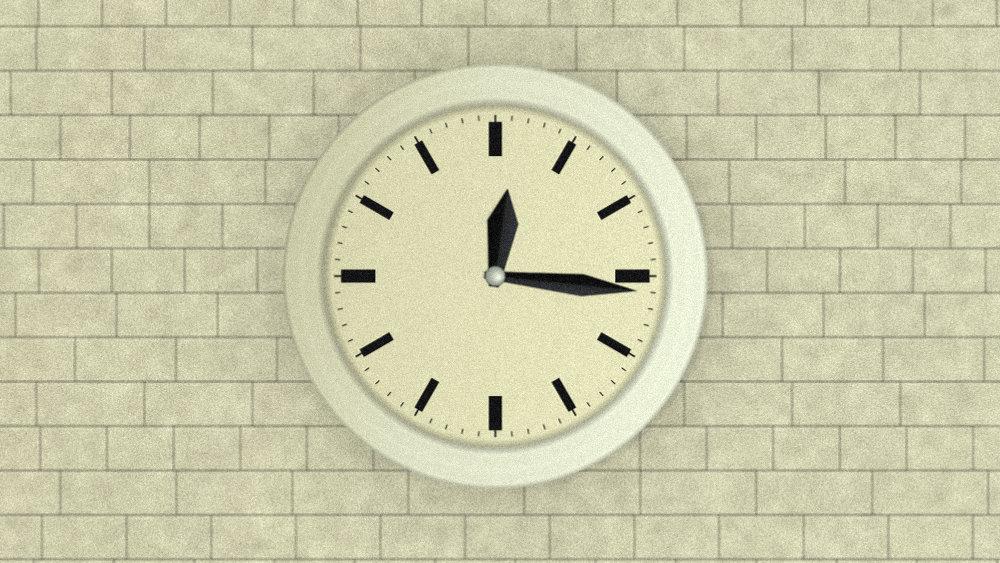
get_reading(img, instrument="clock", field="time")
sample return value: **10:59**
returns **12:16**
